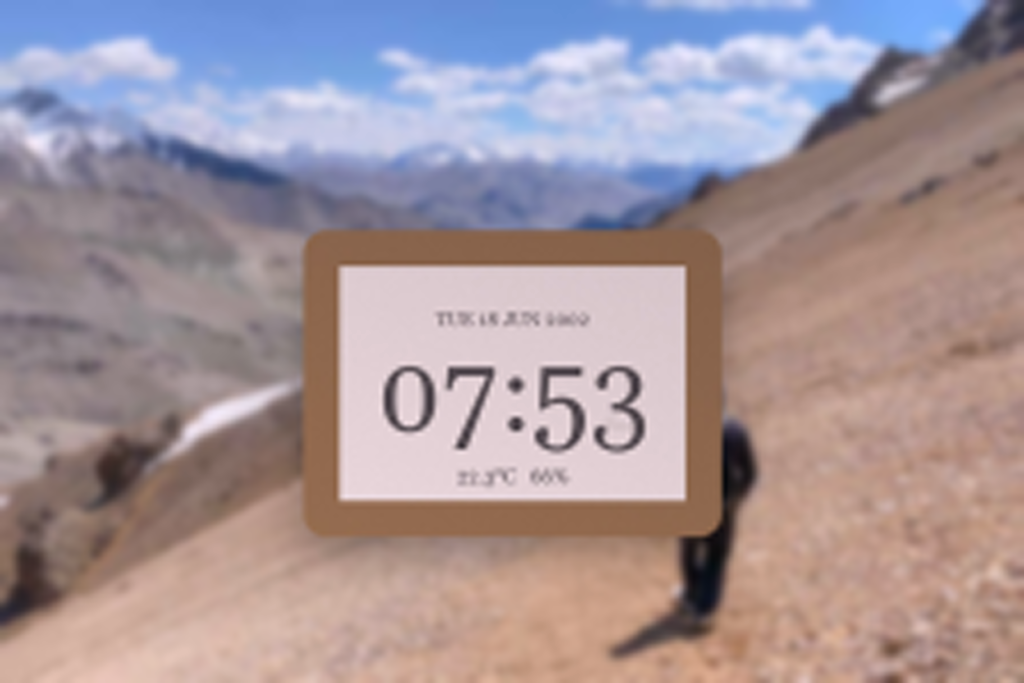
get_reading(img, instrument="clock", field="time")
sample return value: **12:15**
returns **7:53**
